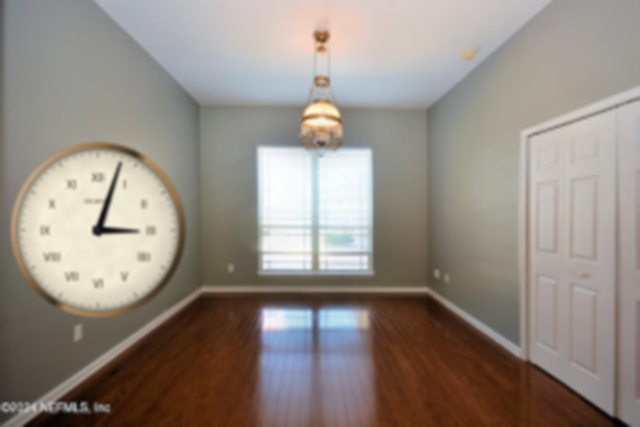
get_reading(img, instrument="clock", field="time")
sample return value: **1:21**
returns **3:03**
